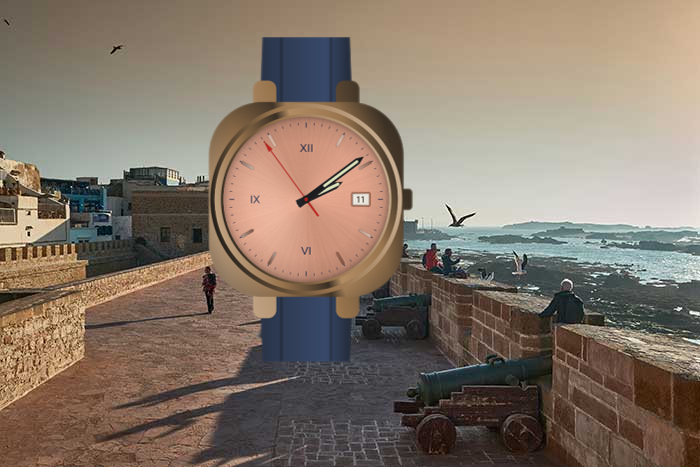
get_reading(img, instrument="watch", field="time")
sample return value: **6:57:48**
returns **2:08:54**
